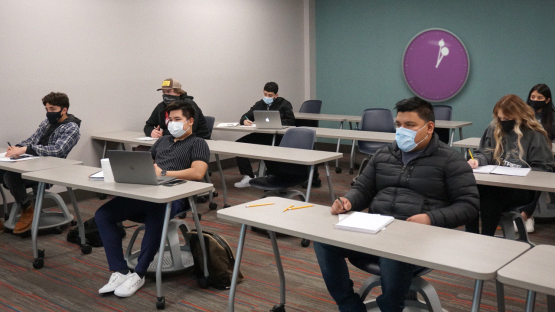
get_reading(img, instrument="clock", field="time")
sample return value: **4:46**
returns **1:02**
